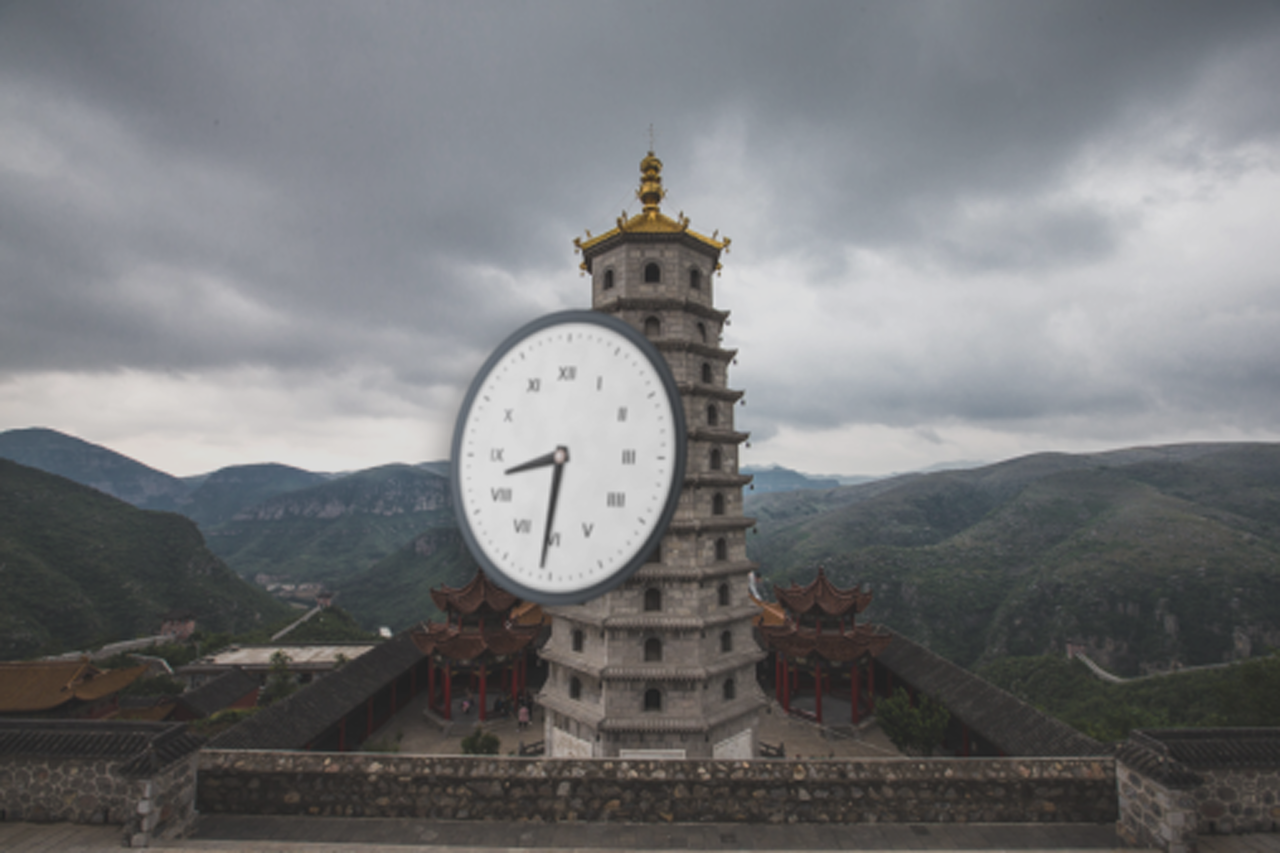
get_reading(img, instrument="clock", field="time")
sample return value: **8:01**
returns **8:31**
